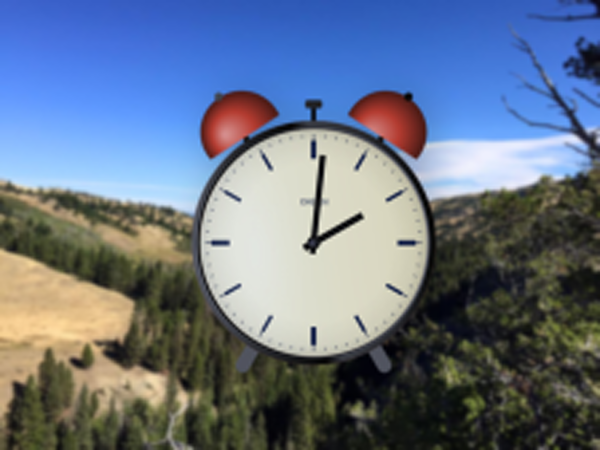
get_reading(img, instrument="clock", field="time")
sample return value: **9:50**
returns **2:01**
